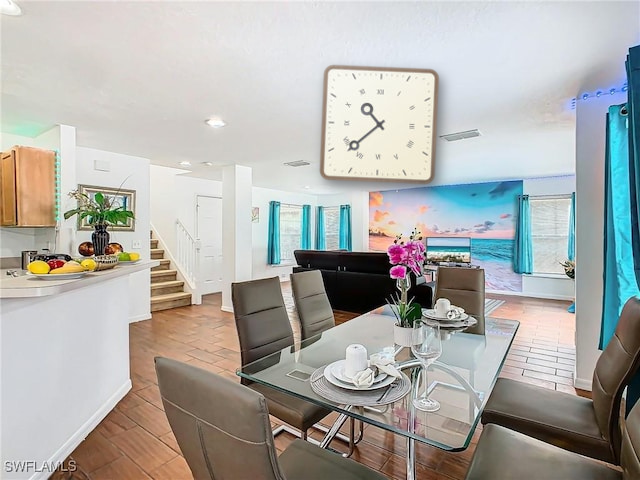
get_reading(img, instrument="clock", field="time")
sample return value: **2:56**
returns **10:38**
